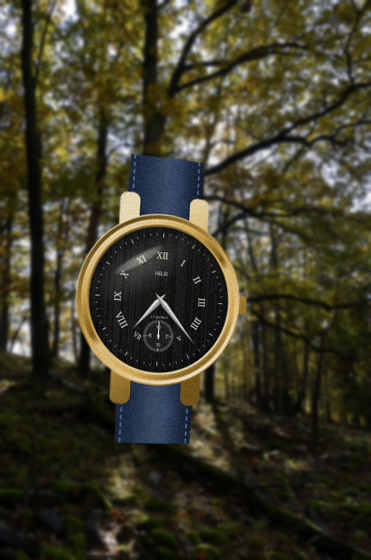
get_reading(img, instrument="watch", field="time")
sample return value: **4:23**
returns **7:23**
